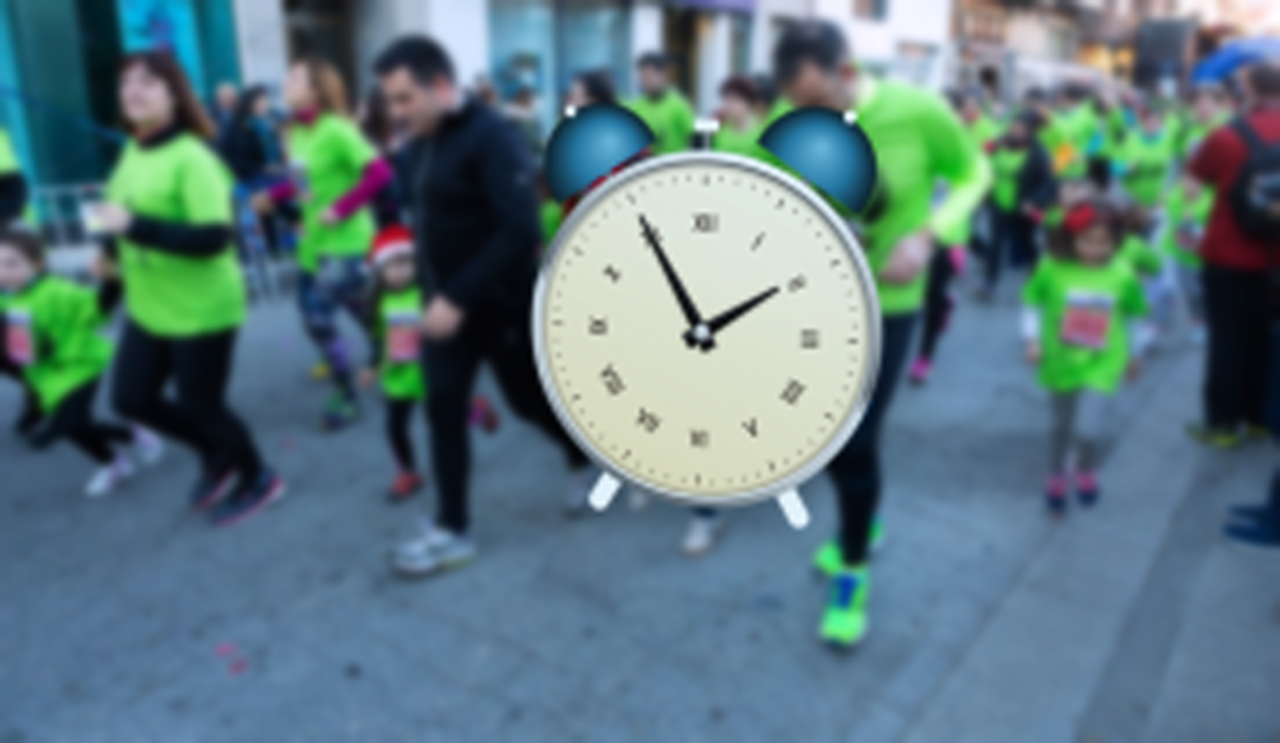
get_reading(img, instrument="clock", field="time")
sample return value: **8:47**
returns **1:55**
